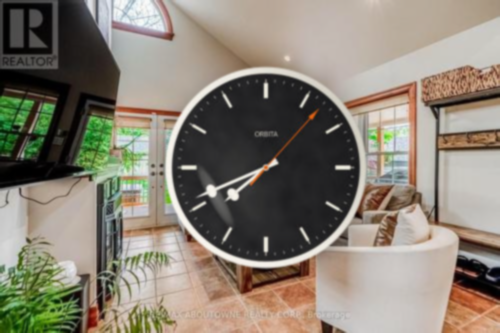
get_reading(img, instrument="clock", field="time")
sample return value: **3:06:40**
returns **7:41:07**
